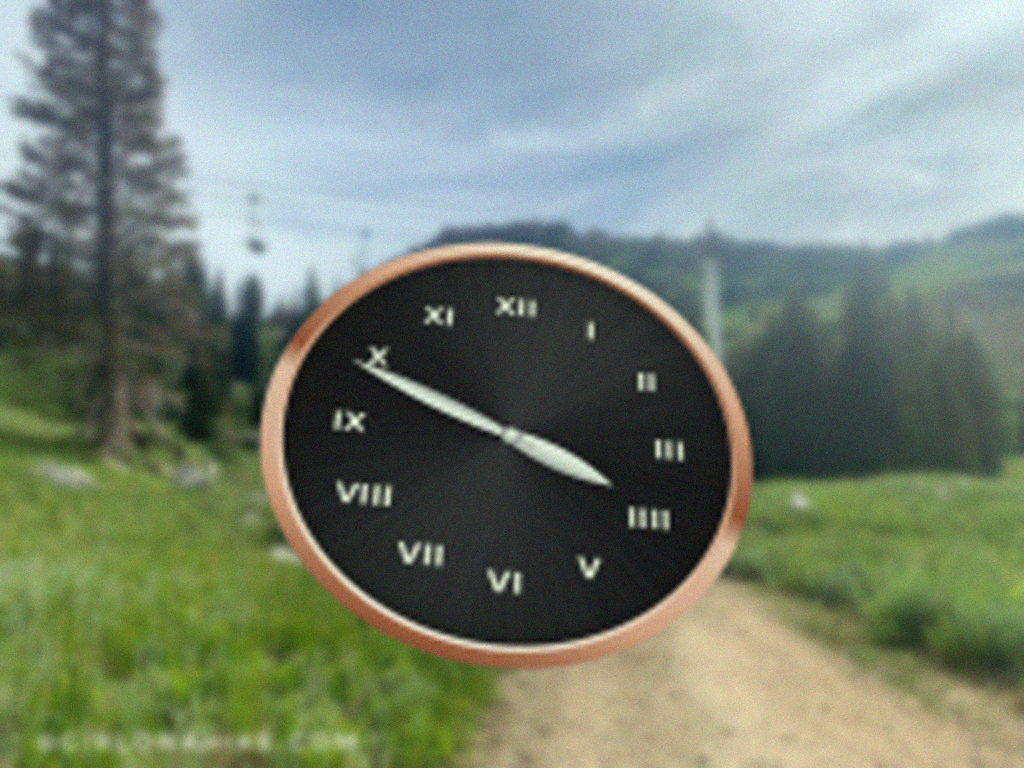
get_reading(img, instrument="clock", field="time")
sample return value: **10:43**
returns **3:49**
